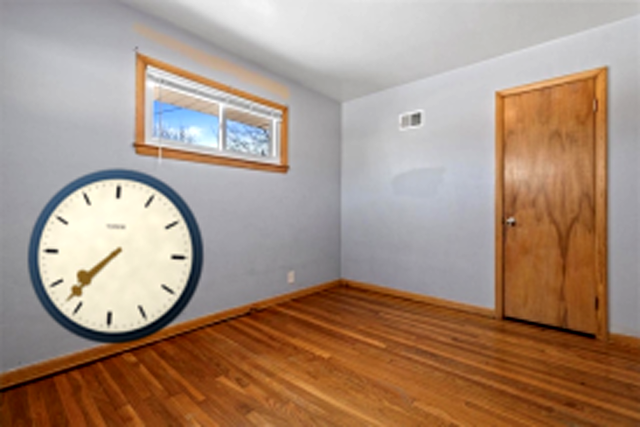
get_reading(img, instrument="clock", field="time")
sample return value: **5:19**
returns **7:37**
